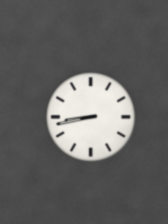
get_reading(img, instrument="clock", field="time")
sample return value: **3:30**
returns **8:43**
